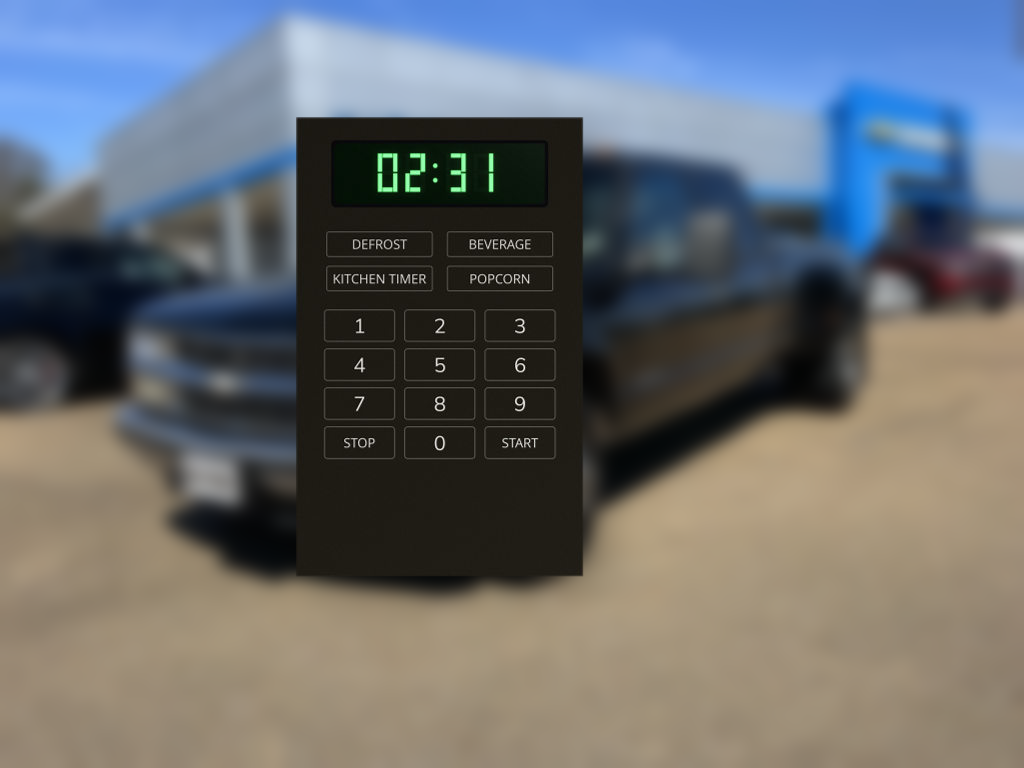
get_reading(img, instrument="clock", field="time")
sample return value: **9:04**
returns **2:31**
